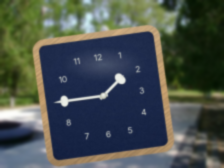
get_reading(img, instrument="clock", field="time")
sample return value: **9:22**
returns **1:45**
